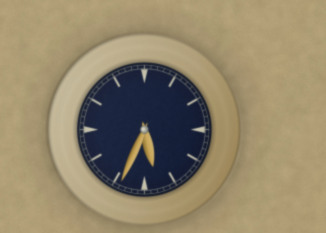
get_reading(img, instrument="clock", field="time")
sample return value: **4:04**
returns **5:34**
